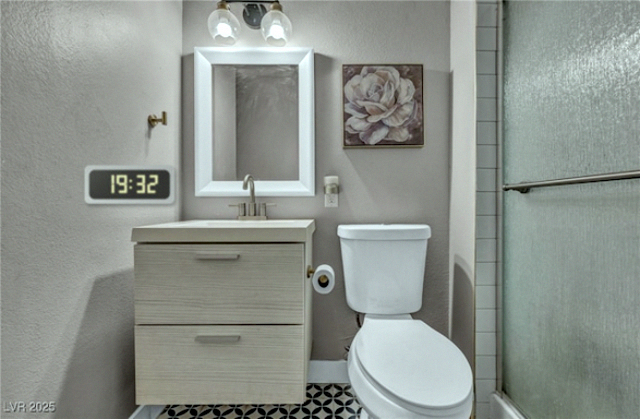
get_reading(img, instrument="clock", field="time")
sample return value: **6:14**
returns **19:32**
